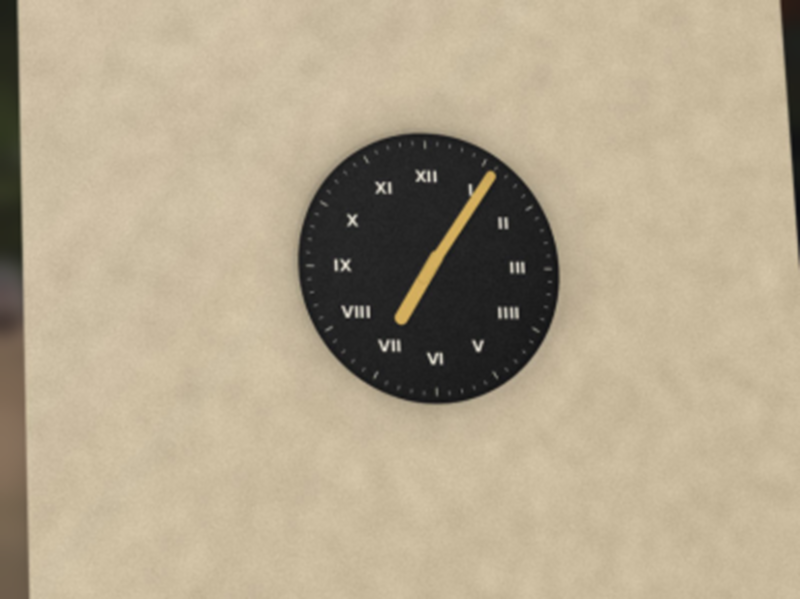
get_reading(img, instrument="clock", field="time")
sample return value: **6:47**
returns **7:06**
